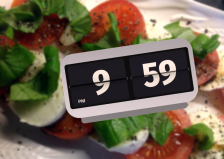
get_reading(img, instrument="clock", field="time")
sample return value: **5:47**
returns **9:59**
